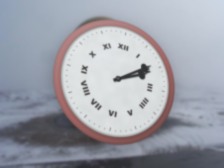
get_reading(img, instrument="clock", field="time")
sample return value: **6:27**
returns **2:09**
